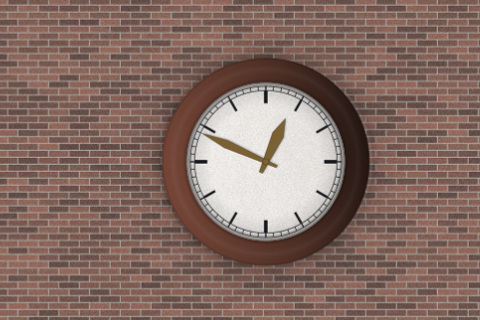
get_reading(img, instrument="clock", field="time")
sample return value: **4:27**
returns **12:49**
